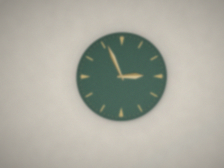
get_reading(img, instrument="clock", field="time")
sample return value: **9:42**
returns **2:56**
